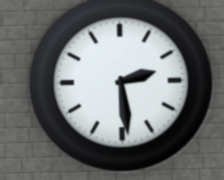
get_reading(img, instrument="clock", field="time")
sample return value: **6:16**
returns **2:29**
